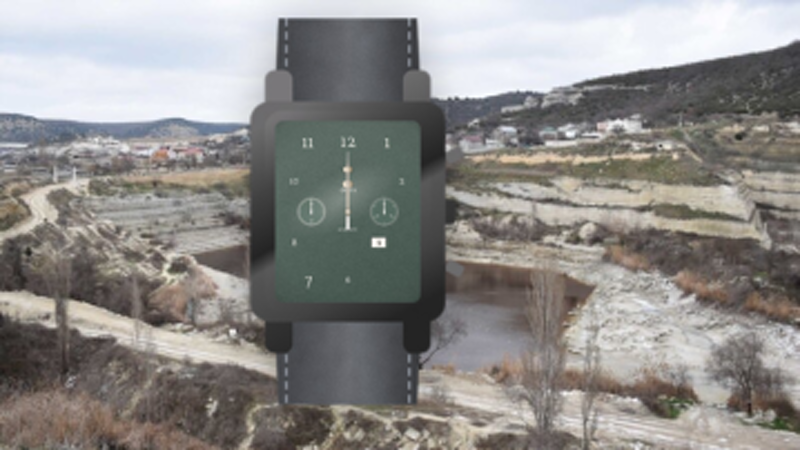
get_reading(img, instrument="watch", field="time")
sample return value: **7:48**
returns **12:00**
